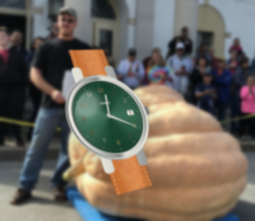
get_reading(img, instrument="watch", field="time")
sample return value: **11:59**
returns **12:20**
